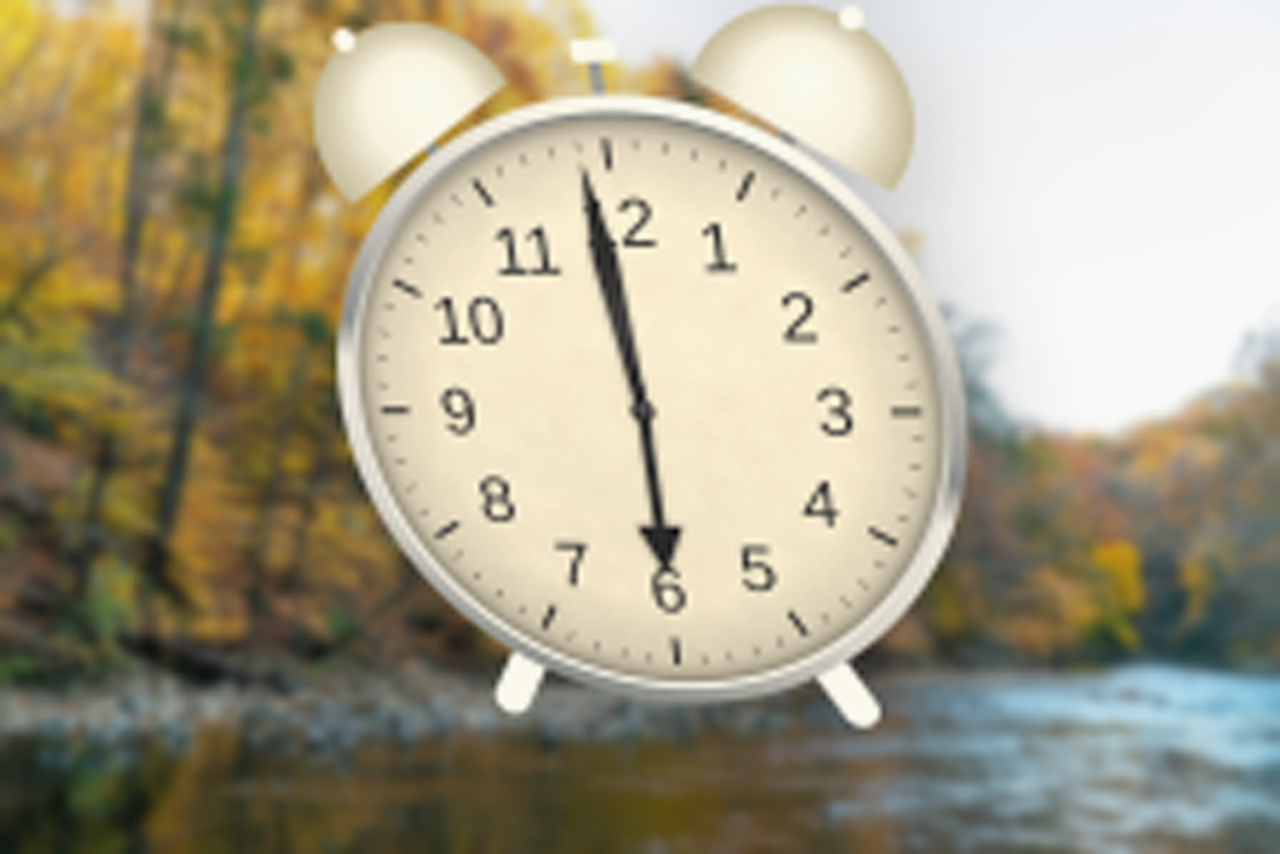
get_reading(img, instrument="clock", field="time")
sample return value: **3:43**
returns **5:59**
